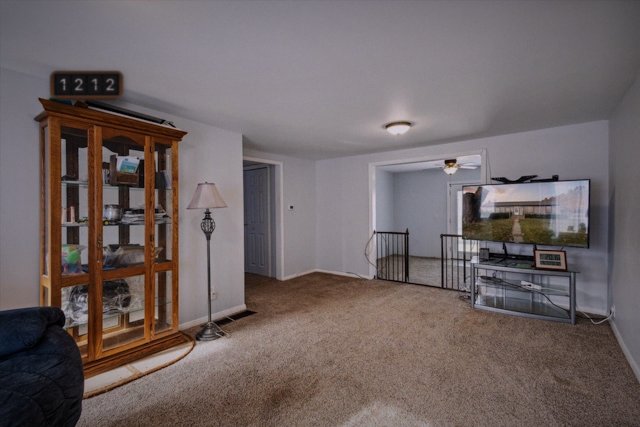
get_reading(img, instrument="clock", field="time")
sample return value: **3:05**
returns **12:12**
